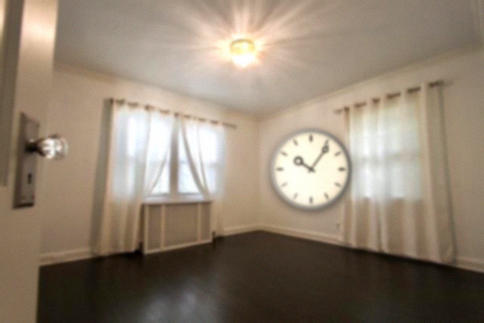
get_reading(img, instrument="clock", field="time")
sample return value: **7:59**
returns **10:06**
